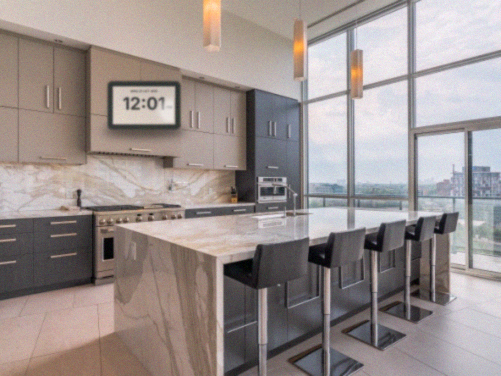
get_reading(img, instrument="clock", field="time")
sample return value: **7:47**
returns **12:01**
